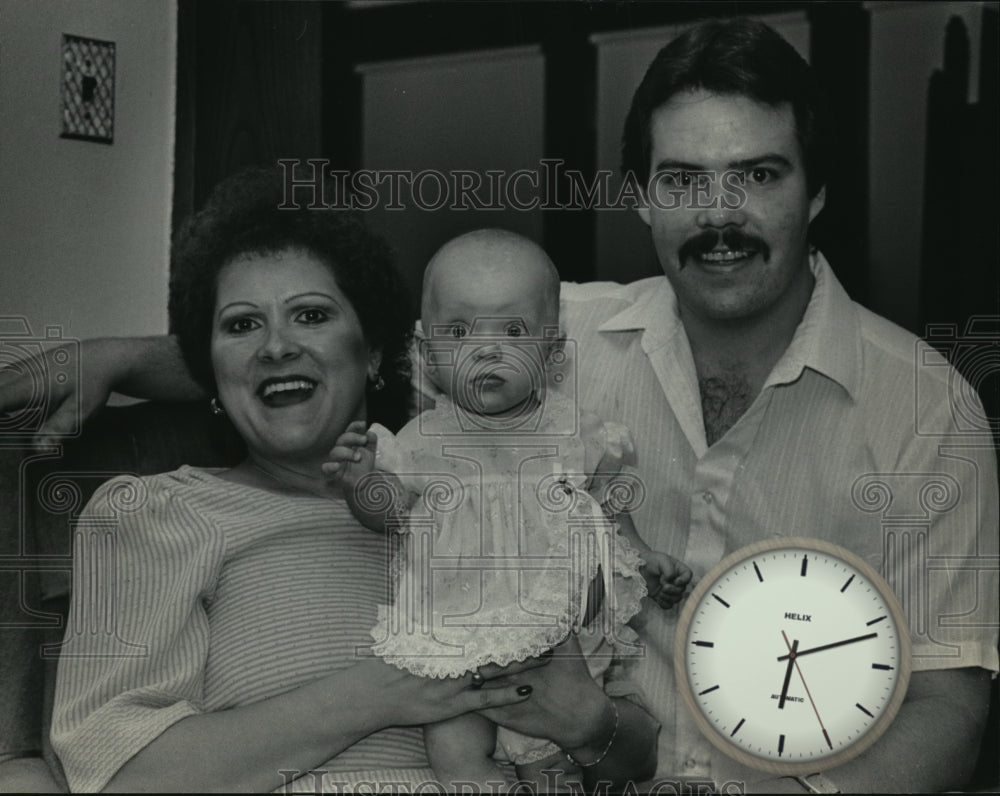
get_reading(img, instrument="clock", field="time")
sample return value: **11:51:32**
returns **6:11:25**
